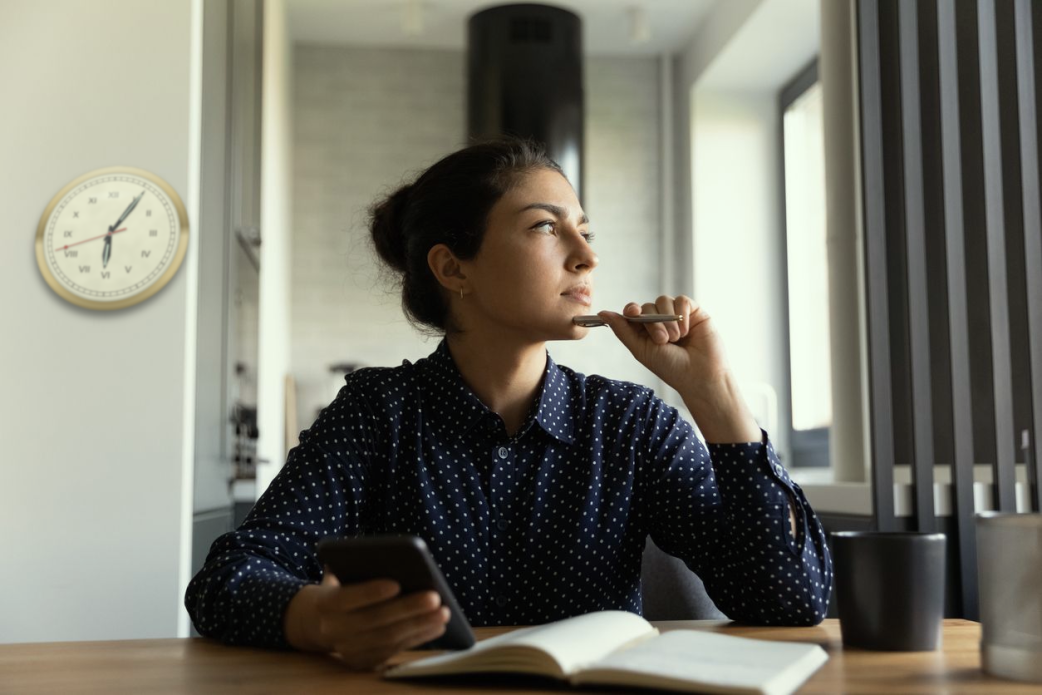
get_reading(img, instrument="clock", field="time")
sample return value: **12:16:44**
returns **6:05:42**
